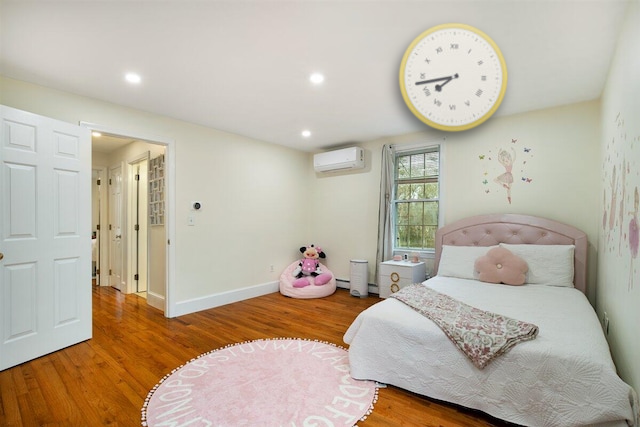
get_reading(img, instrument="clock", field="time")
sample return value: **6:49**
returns **7:43**
